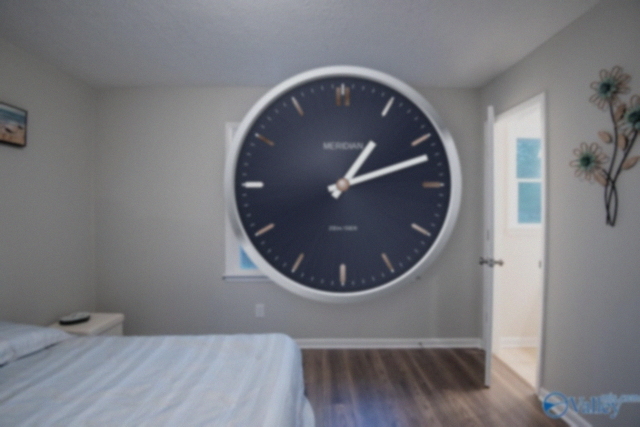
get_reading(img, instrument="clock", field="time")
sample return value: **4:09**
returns **1:12**
